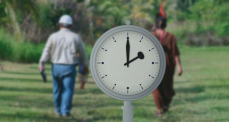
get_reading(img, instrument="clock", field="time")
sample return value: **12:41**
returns **2:00**
